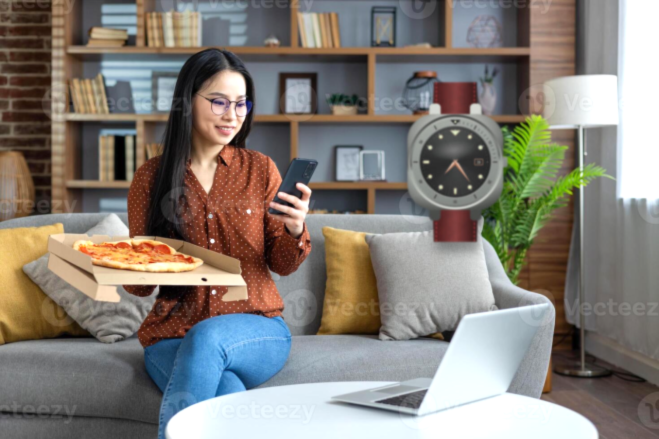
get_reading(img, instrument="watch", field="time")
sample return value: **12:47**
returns **7:24**
